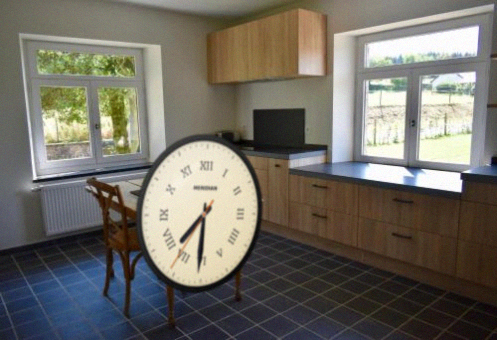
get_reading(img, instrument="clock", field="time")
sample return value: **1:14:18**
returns **7:30:36**
